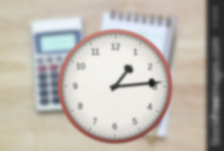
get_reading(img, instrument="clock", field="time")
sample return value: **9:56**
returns **1:14**
